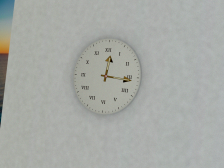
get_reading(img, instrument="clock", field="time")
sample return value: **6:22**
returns **12:16**
